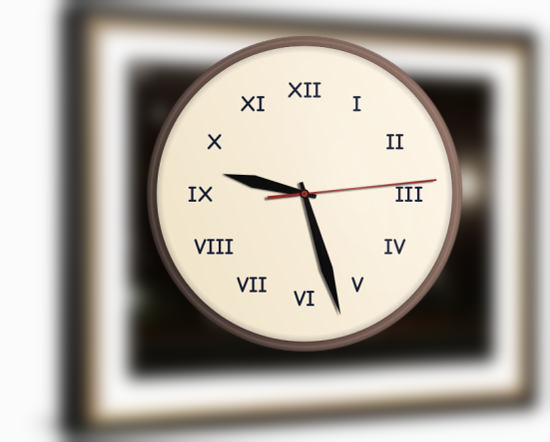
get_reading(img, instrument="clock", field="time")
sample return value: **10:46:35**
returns **9:27:14**
